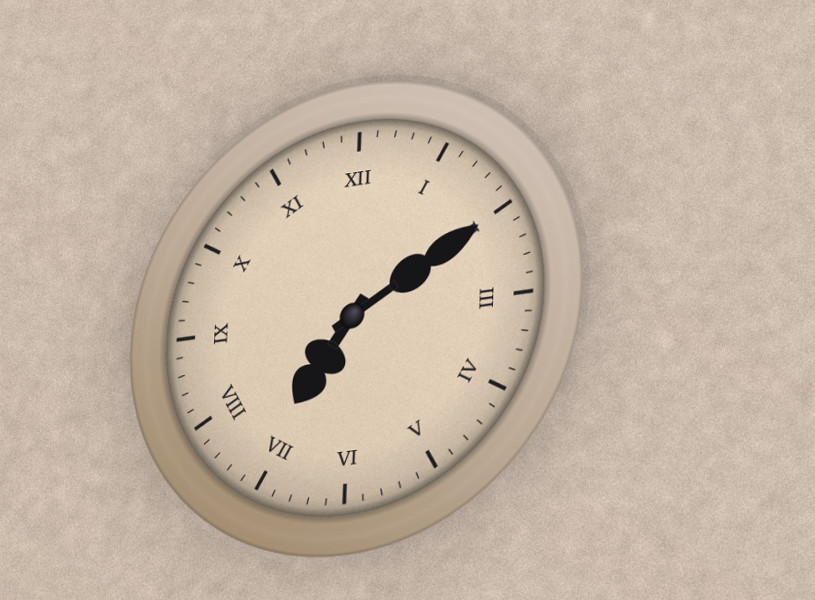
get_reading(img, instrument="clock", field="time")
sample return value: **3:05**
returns **7:10**
